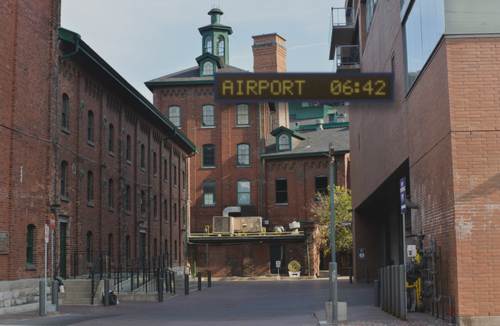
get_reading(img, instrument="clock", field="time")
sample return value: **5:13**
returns **6:42**
